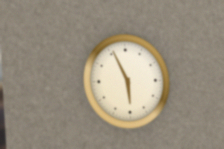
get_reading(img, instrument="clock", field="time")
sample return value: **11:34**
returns **5:56**
